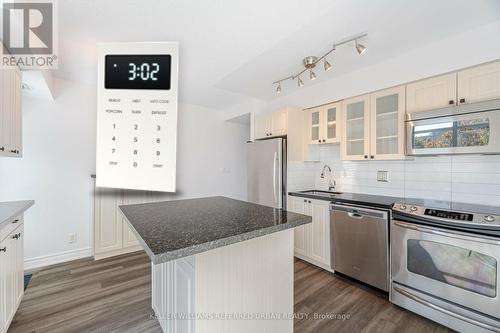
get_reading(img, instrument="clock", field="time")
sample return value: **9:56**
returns **3:02**
